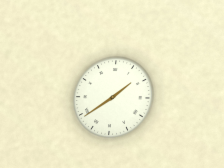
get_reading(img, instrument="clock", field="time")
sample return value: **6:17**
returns **1:39**
